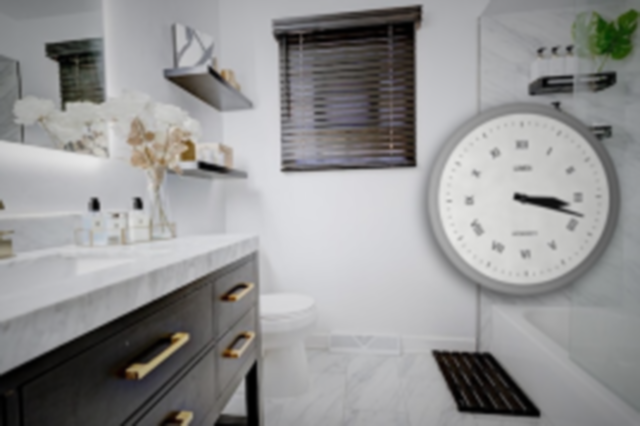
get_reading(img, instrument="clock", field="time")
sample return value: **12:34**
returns **3:18**
